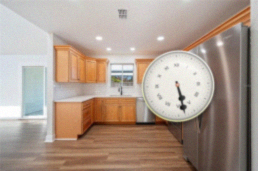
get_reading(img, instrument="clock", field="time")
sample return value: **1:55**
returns **5:28**
